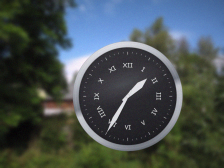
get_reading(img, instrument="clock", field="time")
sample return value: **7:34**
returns **1:35**
